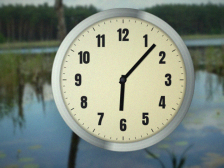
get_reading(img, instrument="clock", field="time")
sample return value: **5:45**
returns **6:07**
